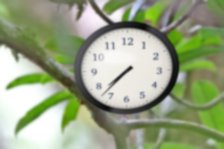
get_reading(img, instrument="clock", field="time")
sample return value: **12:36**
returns **7:37**
